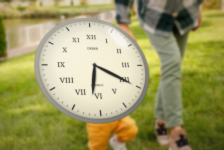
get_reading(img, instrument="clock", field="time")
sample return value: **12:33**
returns **6:20**
